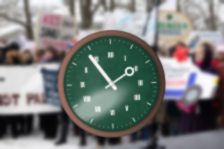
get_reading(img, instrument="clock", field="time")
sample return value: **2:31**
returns **1:54**
